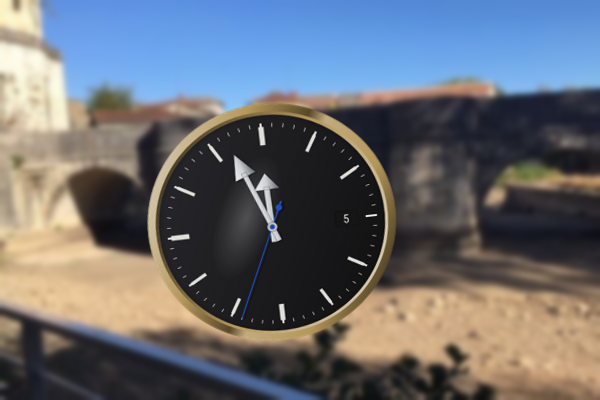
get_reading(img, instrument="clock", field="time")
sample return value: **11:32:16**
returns **11:56:34**
